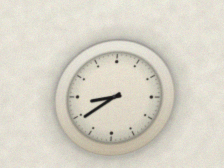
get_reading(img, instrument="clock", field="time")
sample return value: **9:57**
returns **8:39**
